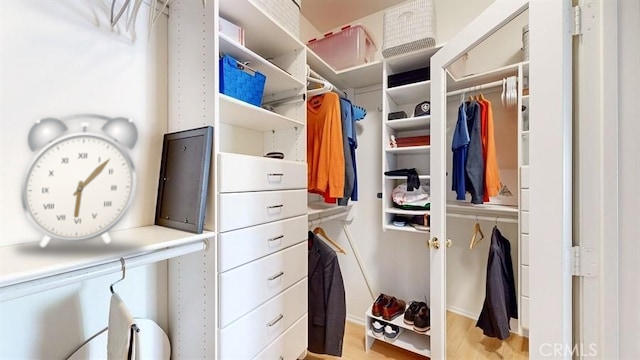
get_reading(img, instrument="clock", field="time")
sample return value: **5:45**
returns **6:07**
